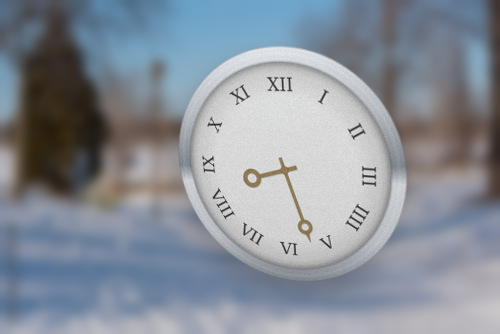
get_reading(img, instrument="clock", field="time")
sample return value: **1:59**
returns **8:27**
